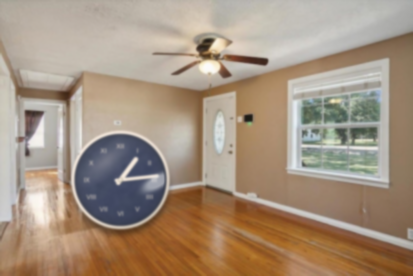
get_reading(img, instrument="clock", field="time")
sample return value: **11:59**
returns **1:14**
